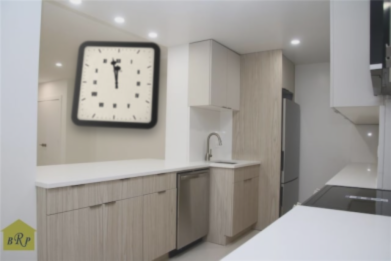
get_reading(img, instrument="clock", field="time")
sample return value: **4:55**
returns **11:58**
